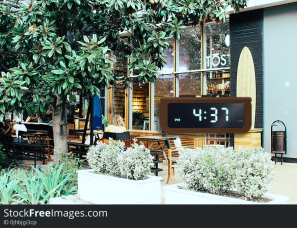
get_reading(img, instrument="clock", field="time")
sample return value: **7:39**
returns **4:37**
